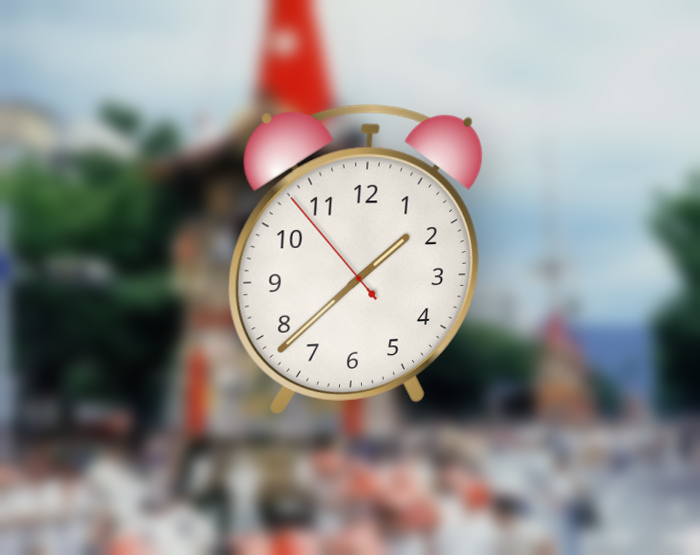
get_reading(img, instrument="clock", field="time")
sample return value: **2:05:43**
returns **1:37:53**
